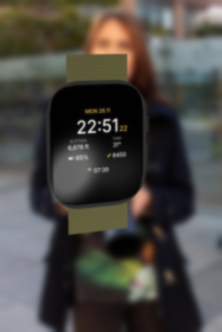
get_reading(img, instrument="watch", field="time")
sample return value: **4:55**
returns **22:51**
